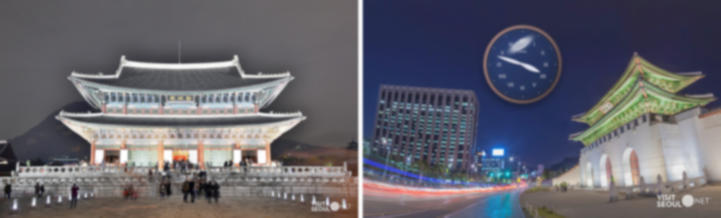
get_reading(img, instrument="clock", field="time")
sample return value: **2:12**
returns **3:48**
